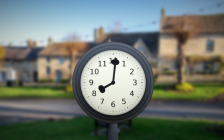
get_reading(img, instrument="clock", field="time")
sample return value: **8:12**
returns **8:01**
